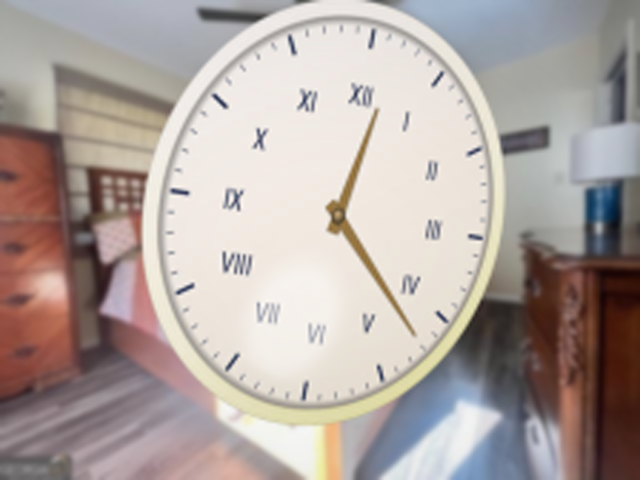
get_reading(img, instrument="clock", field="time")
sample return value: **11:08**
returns **12:22**
